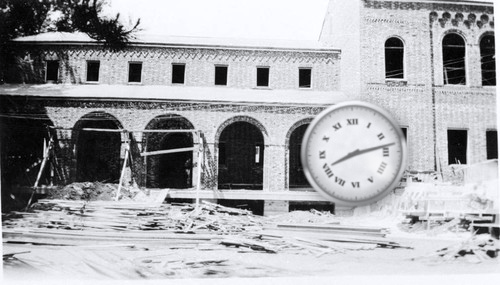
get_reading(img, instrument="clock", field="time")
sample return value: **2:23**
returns **8:13**
